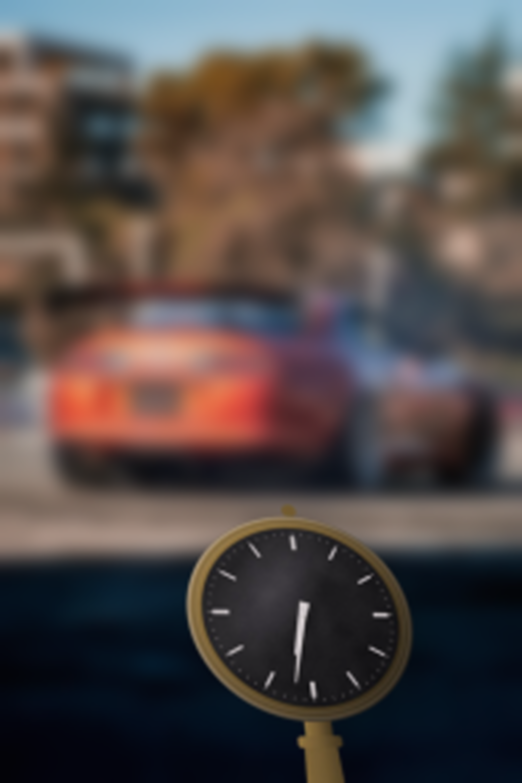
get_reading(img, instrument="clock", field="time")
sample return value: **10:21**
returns **6:32**
